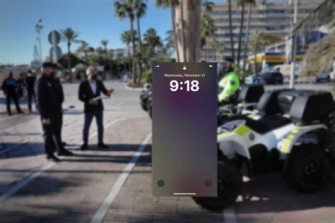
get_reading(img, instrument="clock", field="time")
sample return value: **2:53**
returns **9:18**
